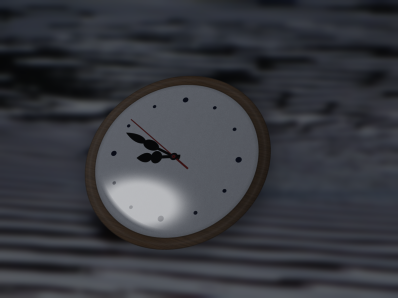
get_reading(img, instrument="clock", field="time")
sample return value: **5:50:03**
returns **8:48:51**
